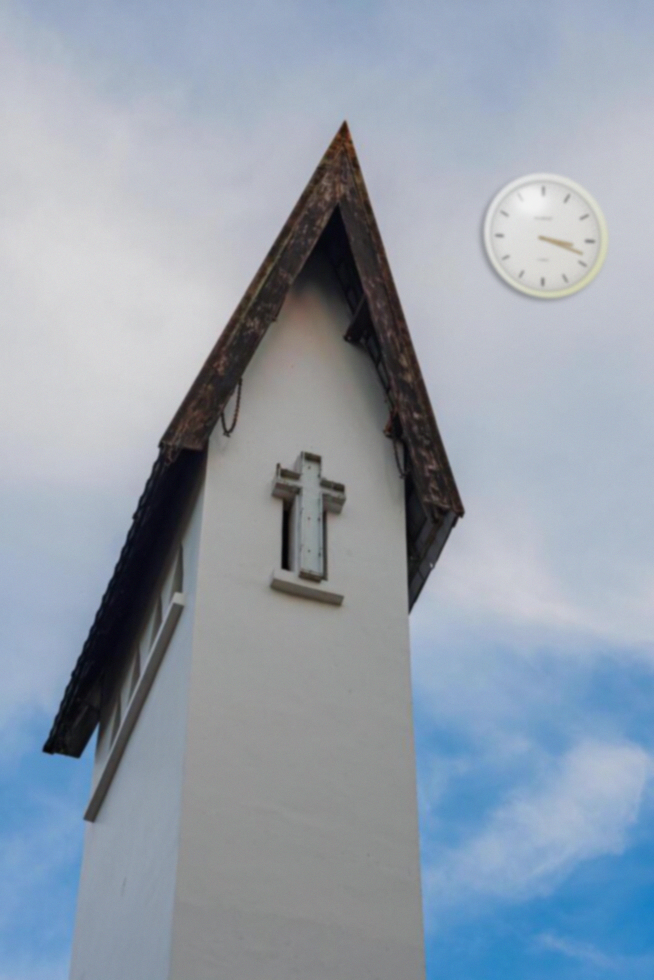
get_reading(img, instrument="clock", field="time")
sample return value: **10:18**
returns **3:18**
